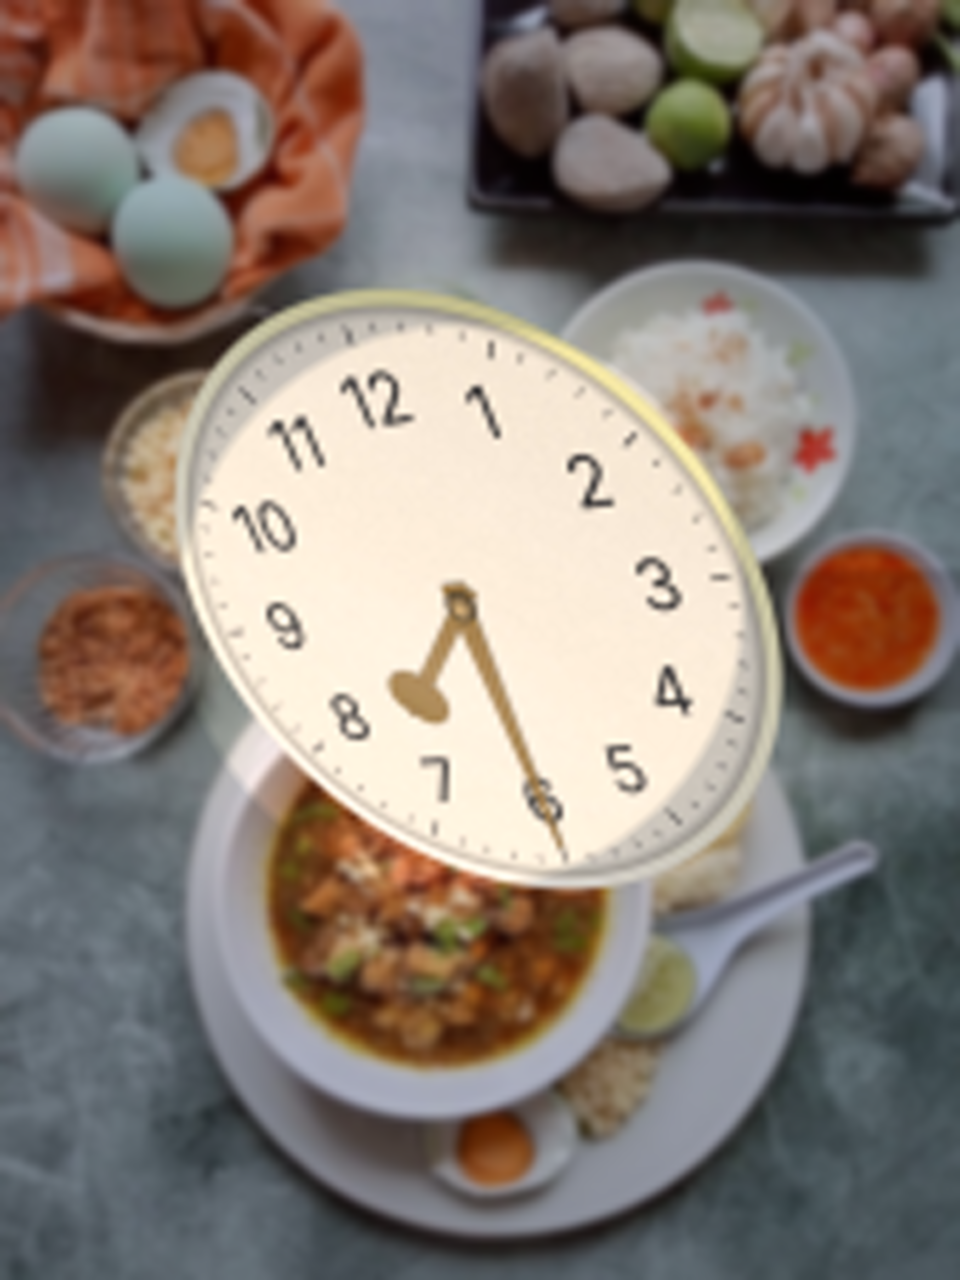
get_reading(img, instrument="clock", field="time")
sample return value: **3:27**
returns **7:30**
